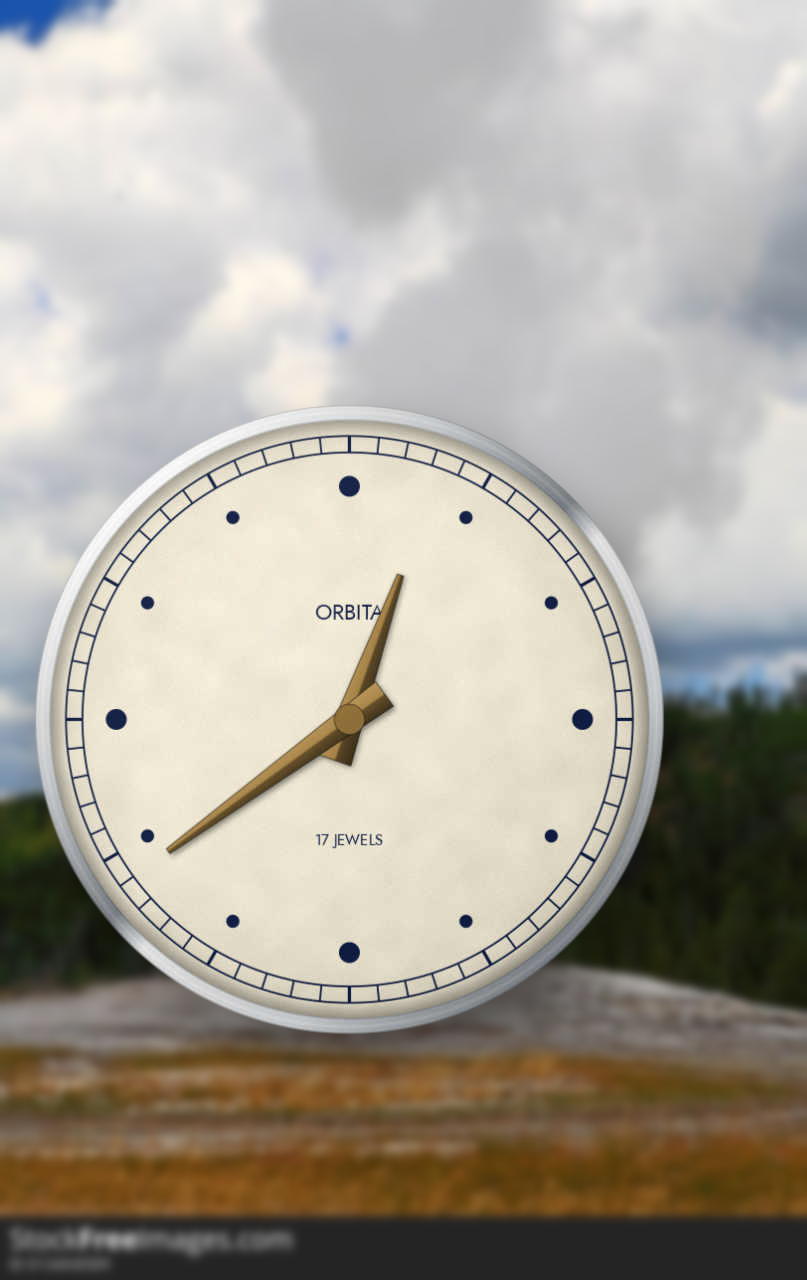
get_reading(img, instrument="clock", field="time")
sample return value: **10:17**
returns **12:39**
